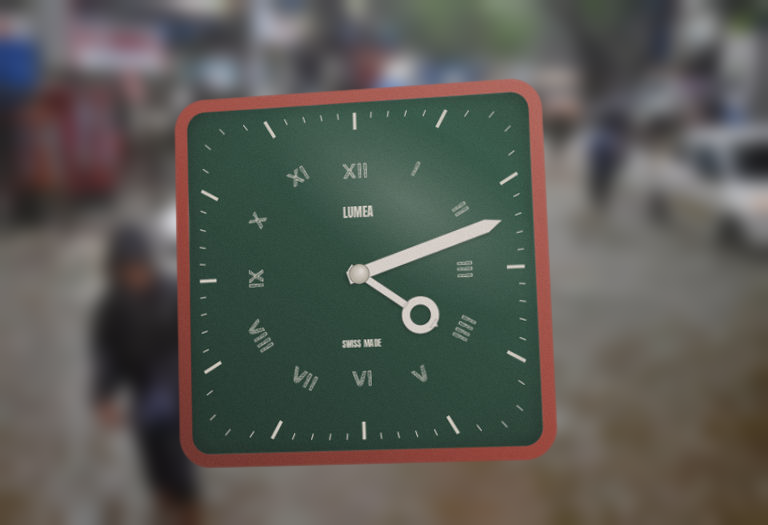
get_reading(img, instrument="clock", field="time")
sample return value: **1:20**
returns **4:12**
